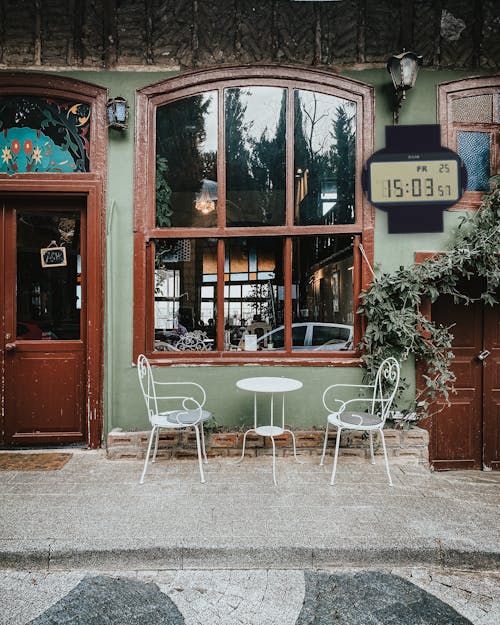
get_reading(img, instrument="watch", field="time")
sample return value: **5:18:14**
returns **15:03:57**
